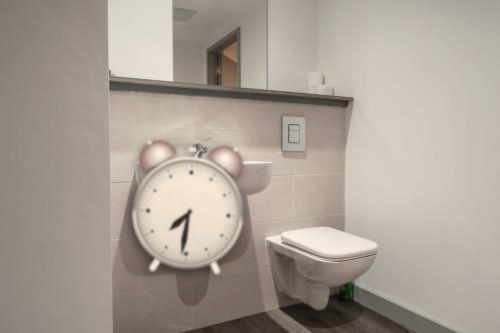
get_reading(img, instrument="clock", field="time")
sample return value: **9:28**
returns **7:31**
